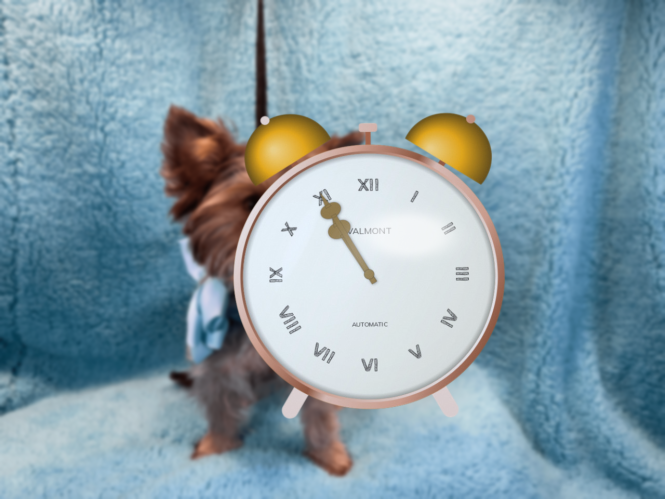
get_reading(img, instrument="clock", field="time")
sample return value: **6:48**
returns **10:55**
